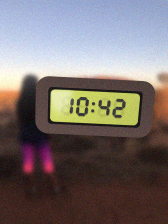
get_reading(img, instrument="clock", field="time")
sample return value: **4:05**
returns **10:42**
